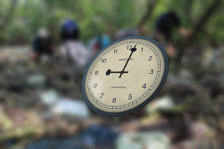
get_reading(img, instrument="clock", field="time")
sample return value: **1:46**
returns **9:02**
